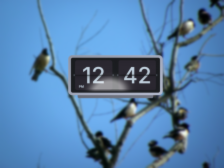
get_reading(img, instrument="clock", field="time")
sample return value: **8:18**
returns **12:42**
